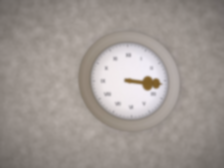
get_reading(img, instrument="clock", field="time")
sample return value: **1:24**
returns **3:16**
